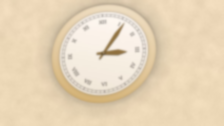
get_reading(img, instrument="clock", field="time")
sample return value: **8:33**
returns **3:06**
